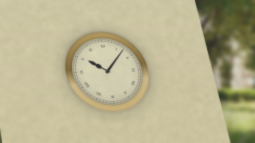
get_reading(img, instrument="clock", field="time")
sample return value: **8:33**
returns **10:07**
